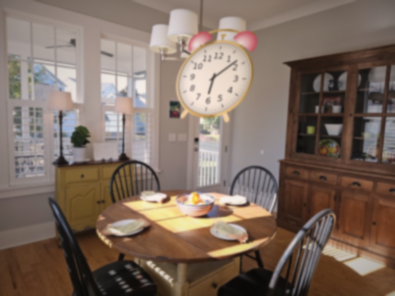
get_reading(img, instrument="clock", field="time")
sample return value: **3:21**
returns **6:08**
